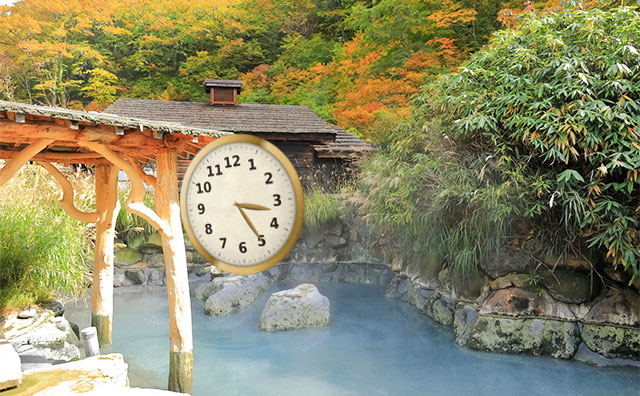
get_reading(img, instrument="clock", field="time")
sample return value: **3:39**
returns **3:25**
